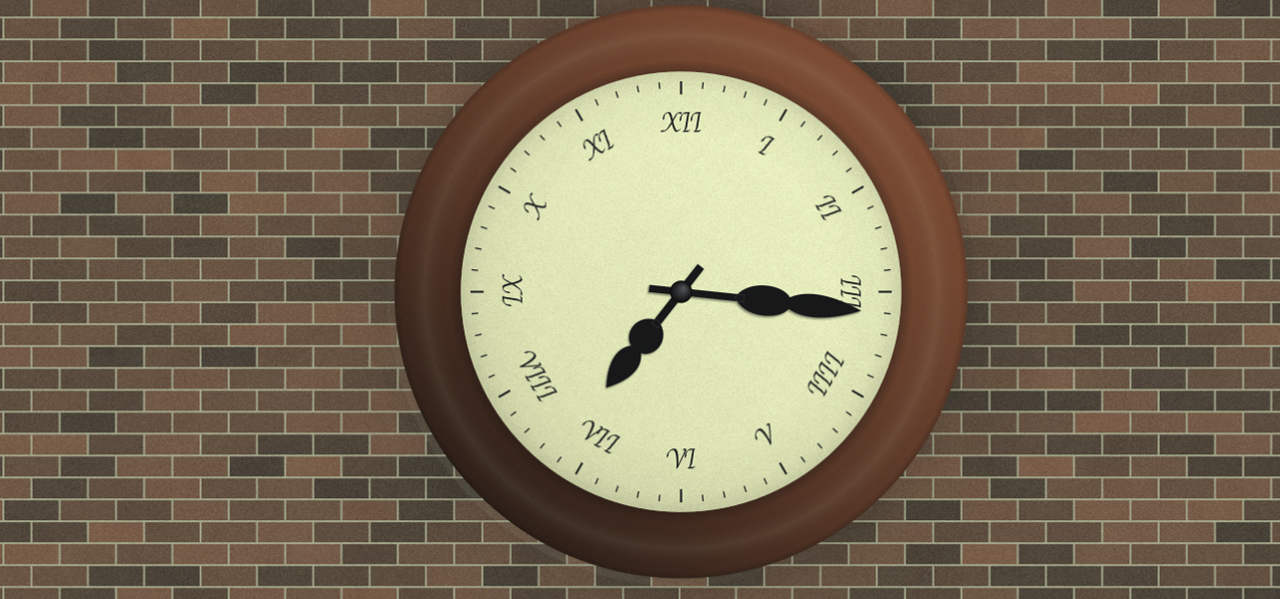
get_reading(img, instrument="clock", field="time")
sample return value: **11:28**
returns **7:16**
